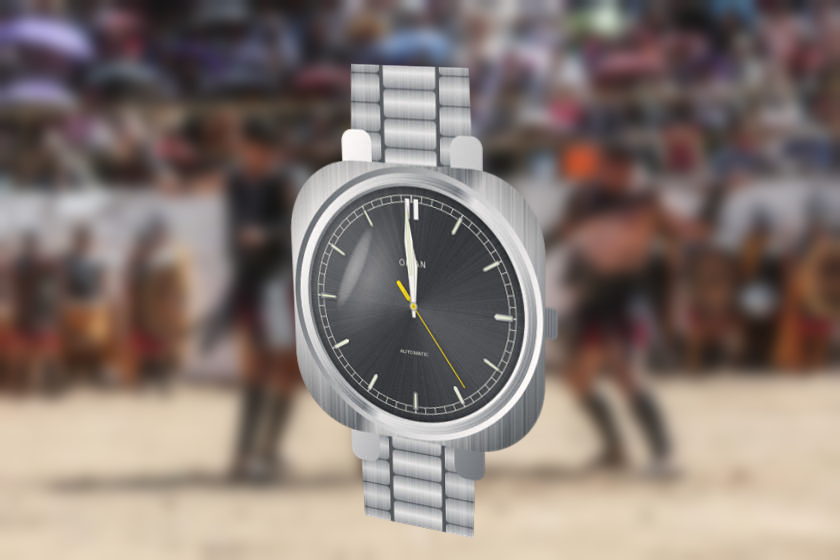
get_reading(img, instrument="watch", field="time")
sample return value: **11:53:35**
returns **11:59:24**
